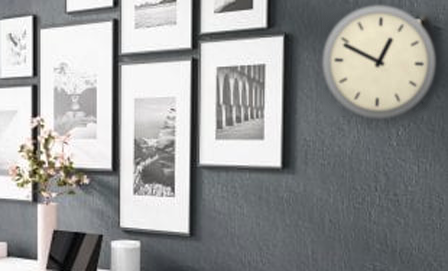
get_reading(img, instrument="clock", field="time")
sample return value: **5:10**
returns **12:49**
